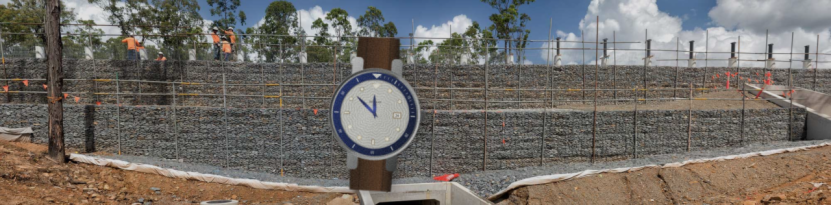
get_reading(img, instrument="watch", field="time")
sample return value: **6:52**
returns **11:52**
